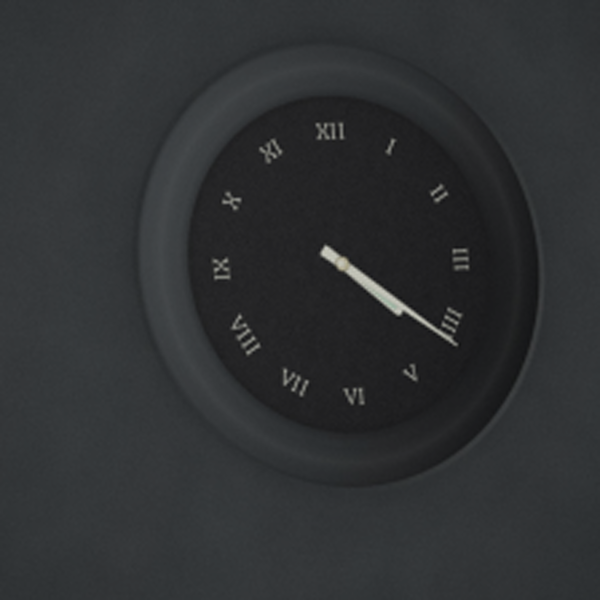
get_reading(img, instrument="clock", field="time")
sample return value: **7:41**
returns **4:21**
